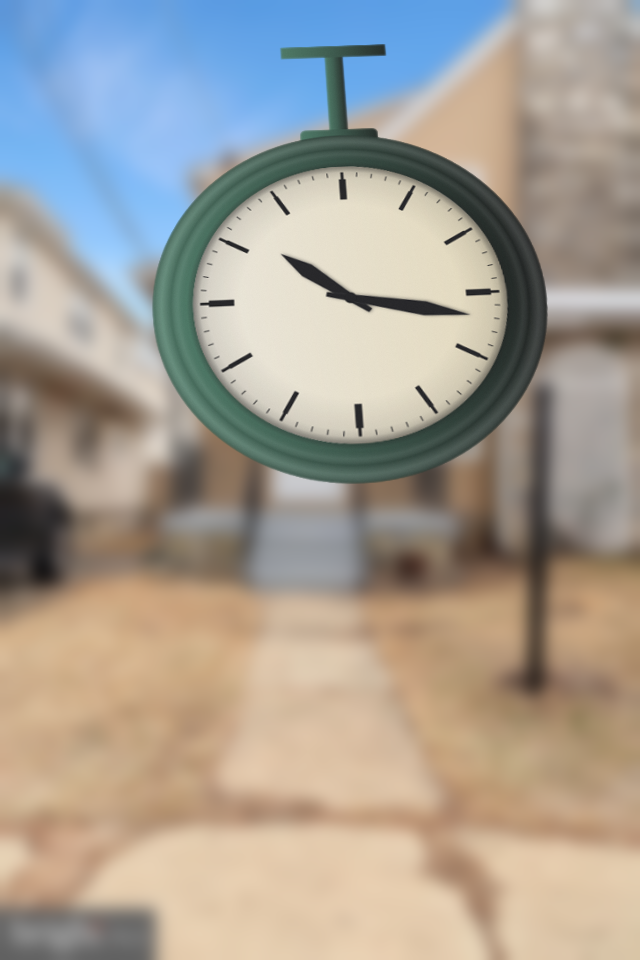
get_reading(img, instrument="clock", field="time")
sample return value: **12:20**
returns **10:17**
